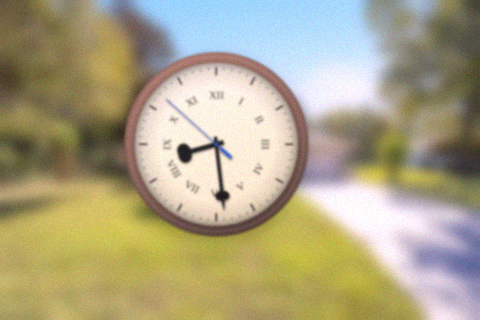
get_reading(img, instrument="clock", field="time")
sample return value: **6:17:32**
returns **8:28:52**
